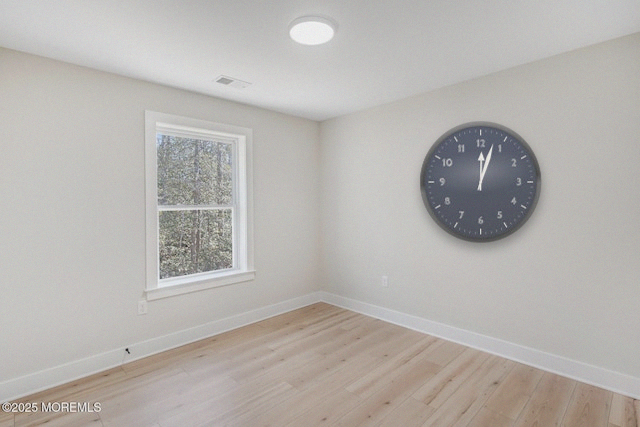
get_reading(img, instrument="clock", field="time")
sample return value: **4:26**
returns **12:03**
